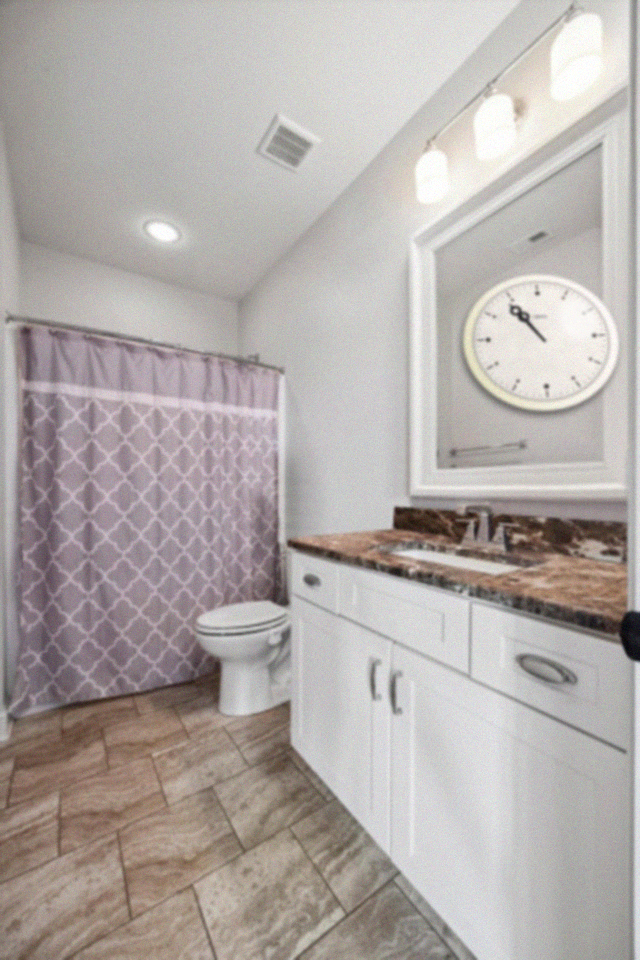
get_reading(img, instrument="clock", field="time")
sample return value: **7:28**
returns **10:54**
